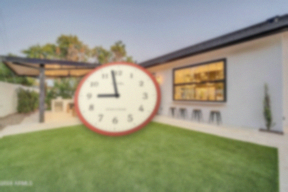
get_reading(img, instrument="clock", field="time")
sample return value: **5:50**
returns **8:58**
